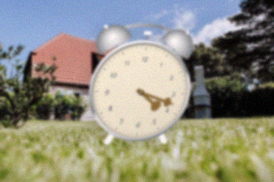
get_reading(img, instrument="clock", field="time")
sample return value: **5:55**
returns **4:18**
